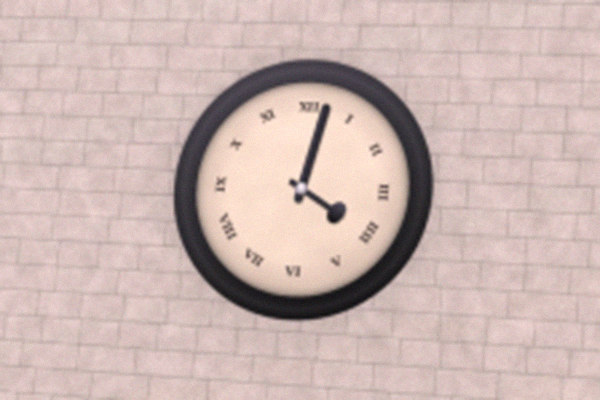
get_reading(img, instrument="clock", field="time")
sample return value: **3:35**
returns **4:02**
